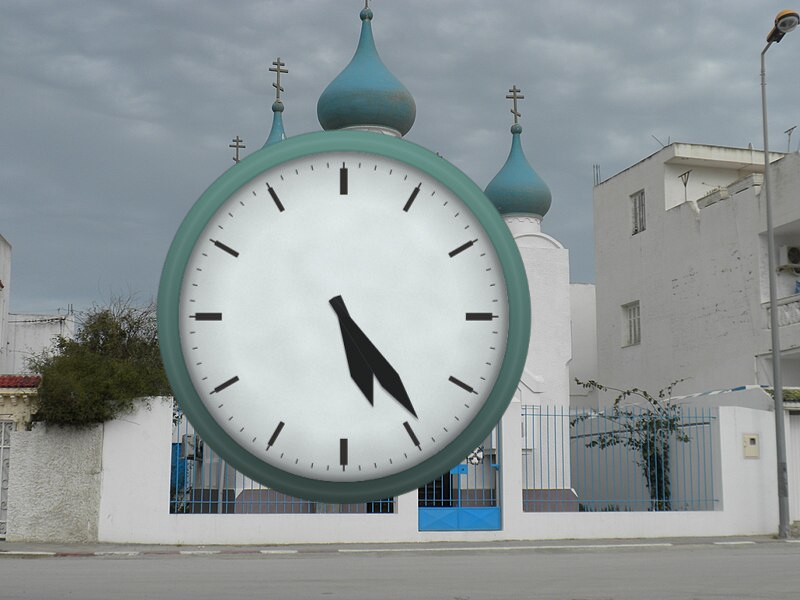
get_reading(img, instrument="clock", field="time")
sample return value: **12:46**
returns **5:24**
